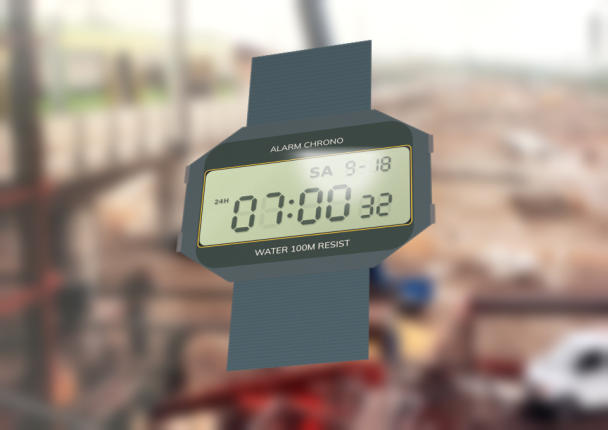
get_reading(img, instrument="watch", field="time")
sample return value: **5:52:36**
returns **7:00:32**
